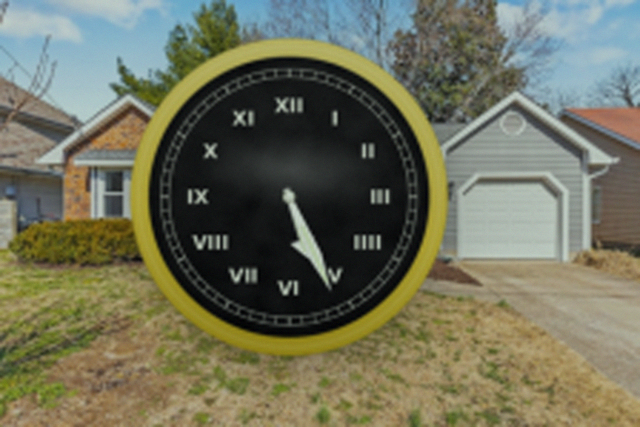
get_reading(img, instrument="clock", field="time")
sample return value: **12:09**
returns **5:26**
